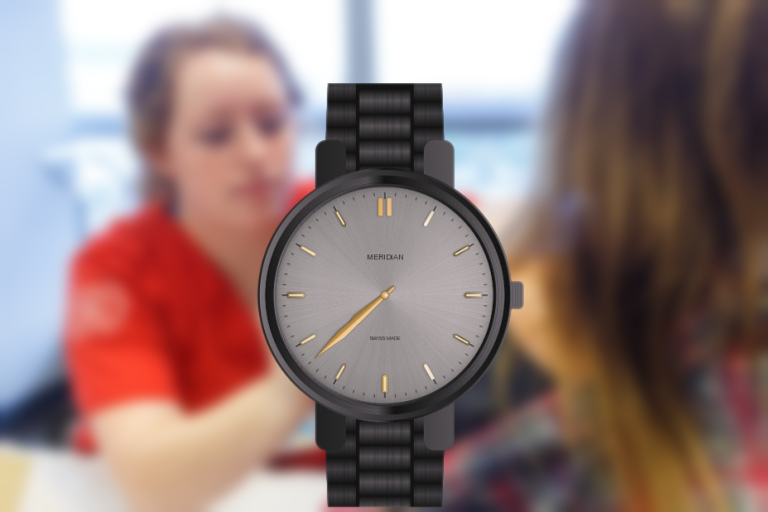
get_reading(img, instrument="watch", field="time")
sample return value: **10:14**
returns **7:38**
